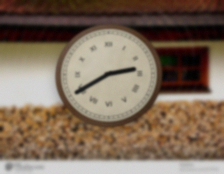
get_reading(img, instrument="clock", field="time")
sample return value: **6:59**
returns **2:40**
